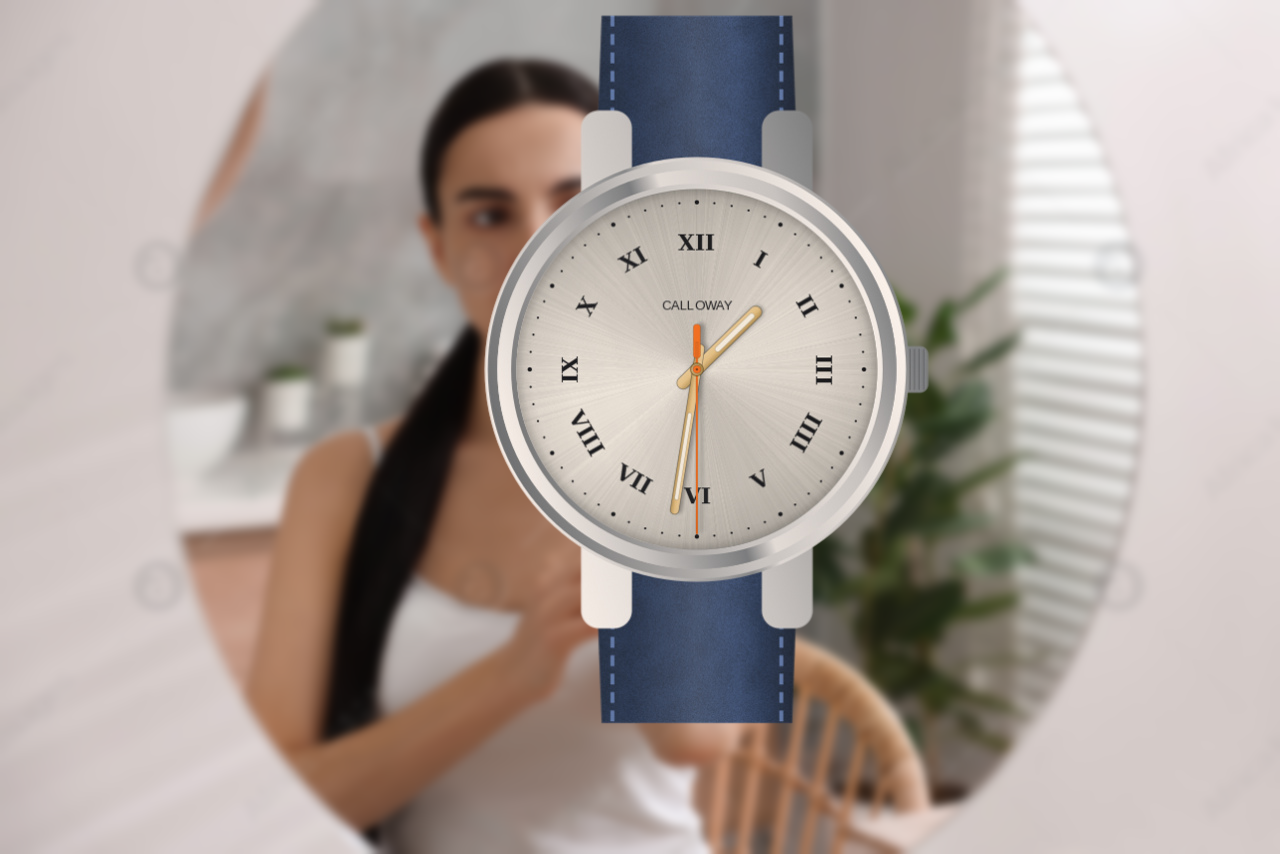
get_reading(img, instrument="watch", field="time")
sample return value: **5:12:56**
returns **1:31:30**
